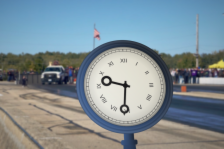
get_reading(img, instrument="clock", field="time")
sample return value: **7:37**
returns **9:31**
